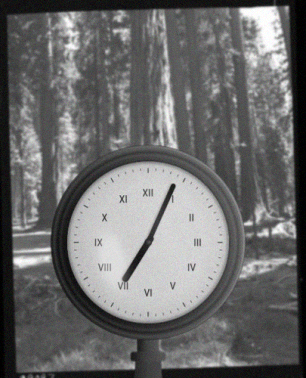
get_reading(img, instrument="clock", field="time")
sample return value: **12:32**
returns **7:04**
